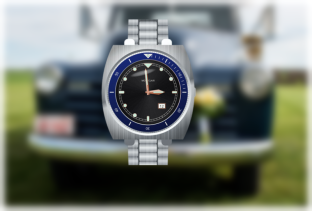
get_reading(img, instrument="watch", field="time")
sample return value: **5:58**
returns **2:59**
